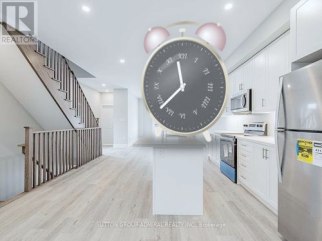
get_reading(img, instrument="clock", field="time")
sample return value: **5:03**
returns **11:38**
